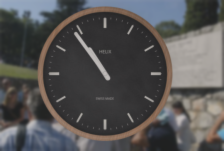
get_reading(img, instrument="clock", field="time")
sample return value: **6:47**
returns **10:54**
